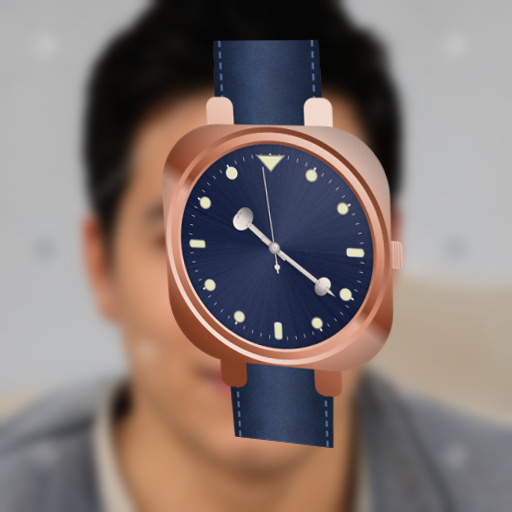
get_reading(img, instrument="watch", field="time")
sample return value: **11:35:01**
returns **10:20:59**
